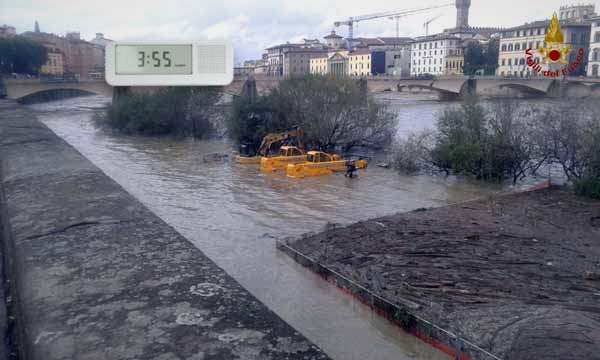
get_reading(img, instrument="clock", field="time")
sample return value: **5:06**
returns **3:55**
